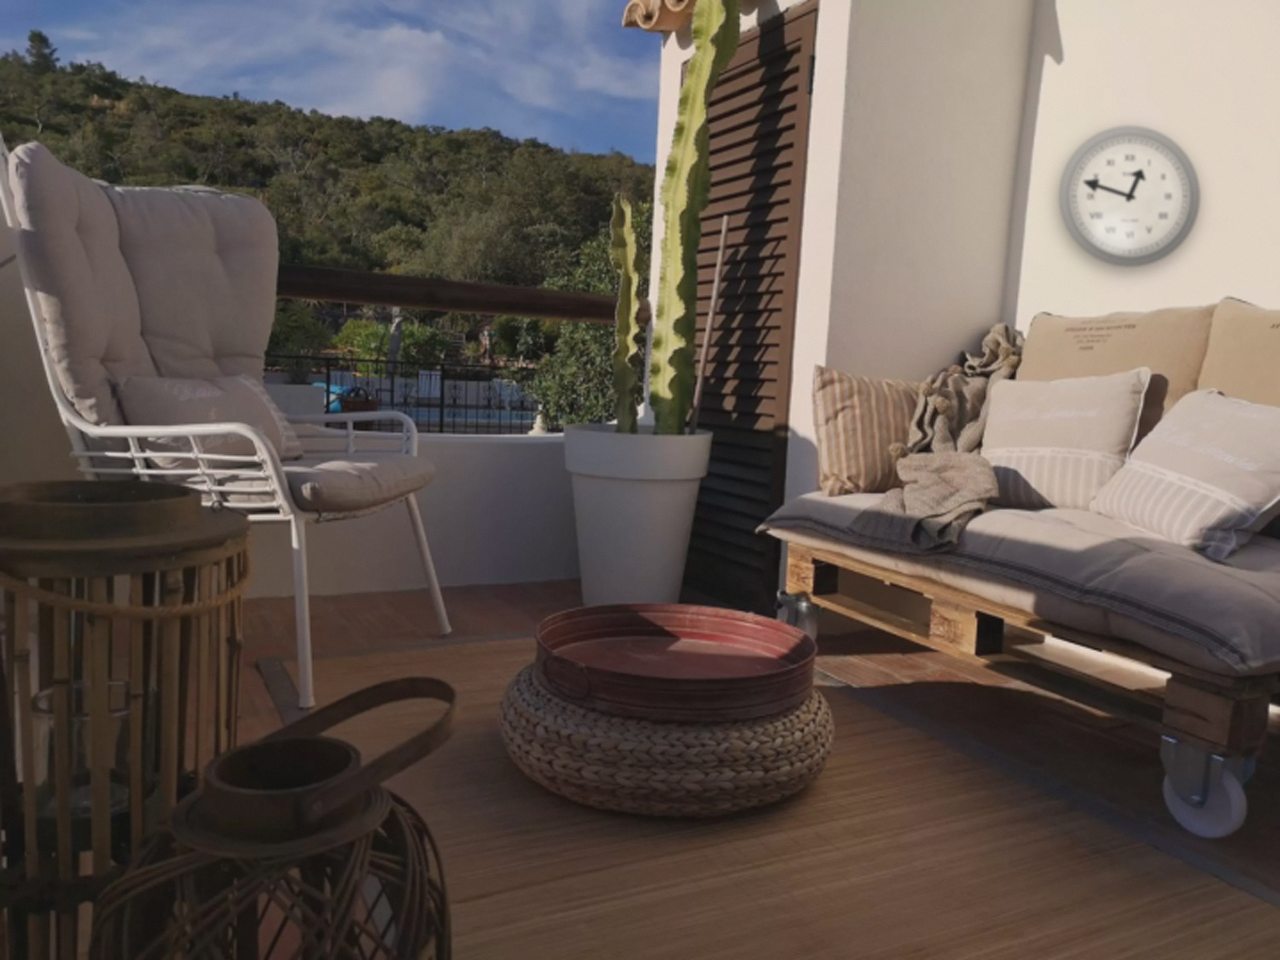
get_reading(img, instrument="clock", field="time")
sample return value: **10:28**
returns **12:48**
